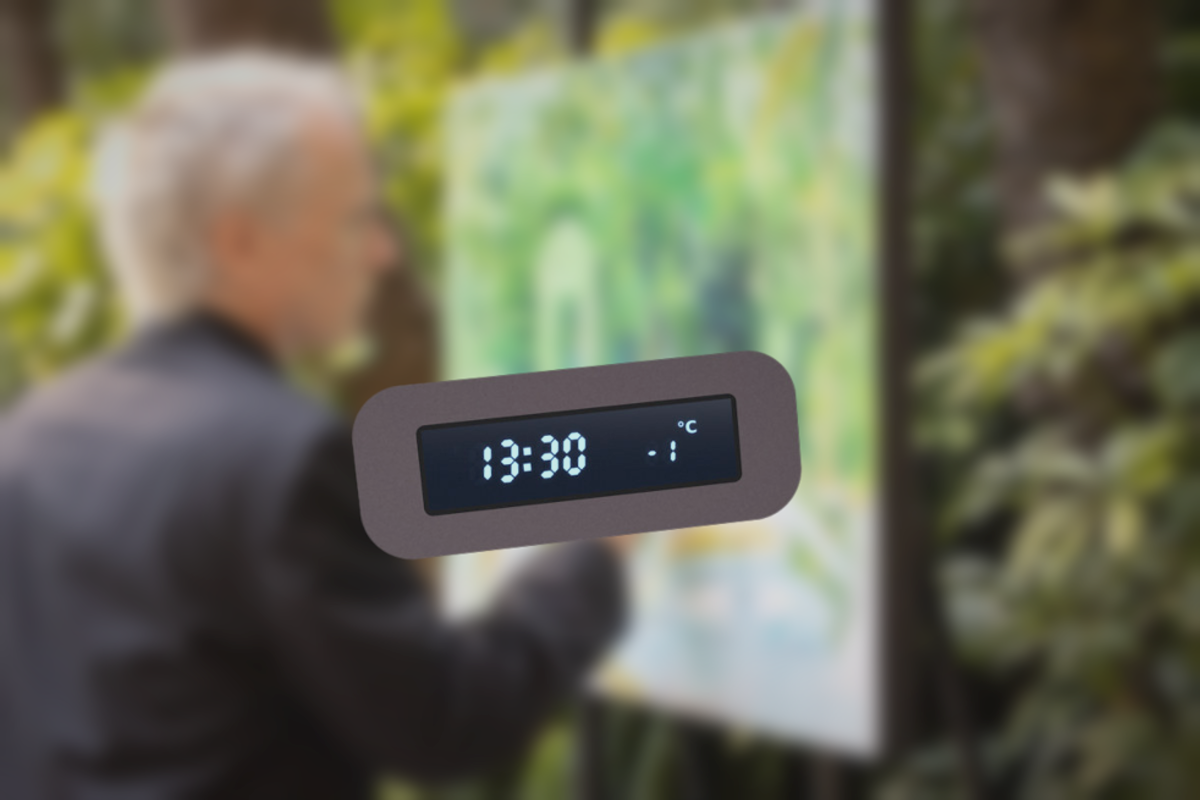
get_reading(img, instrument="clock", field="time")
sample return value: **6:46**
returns **13:30**
